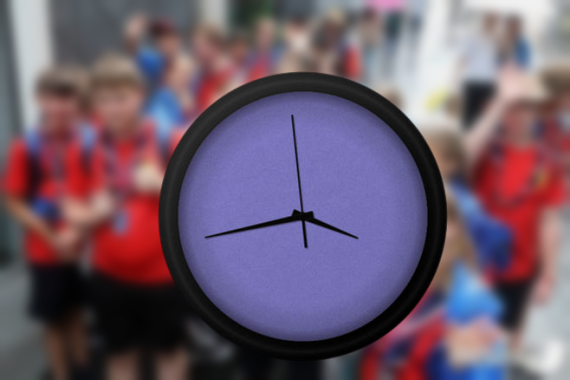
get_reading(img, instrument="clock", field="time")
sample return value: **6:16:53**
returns **3:42:59**
